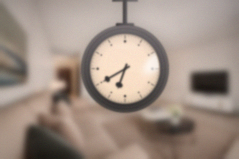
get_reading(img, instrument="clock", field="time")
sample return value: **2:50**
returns **6:40**
